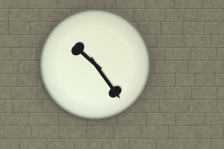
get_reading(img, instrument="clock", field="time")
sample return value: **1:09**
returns **10:24**
